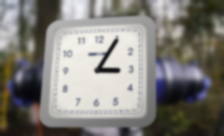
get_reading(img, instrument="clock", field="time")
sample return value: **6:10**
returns **3:05**
